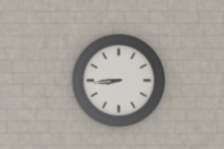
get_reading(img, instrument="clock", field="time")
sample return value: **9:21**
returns **8:44**
